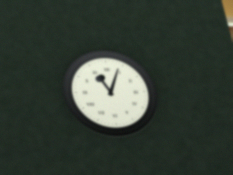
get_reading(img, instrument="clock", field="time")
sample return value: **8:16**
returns **11:04**
